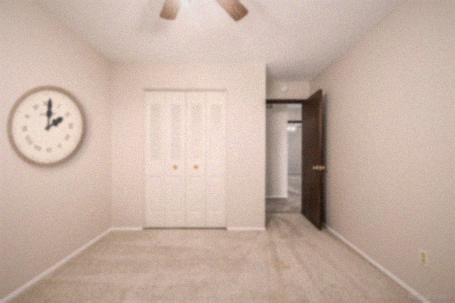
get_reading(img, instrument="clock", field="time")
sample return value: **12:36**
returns **2:01**
